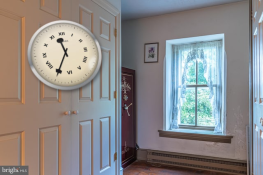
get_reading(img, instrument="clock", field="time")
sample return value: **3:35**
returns **11:35**
